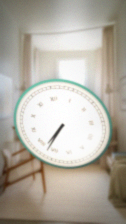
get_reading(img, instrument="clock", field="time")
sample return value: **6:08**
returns **7:37**
